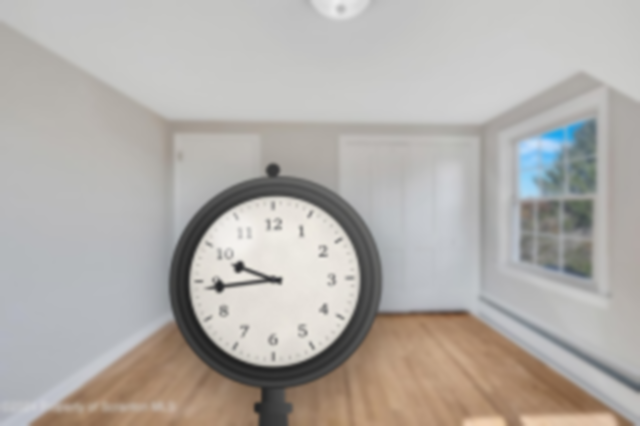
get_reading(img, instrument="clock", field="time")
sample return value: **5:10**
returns **9:44**
